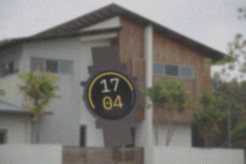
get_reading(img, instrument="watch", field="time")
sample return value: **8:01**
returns **17:04**
